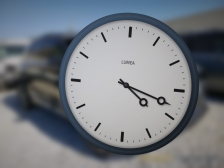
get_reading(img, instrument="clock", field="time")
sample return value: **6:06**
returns **4:18**
